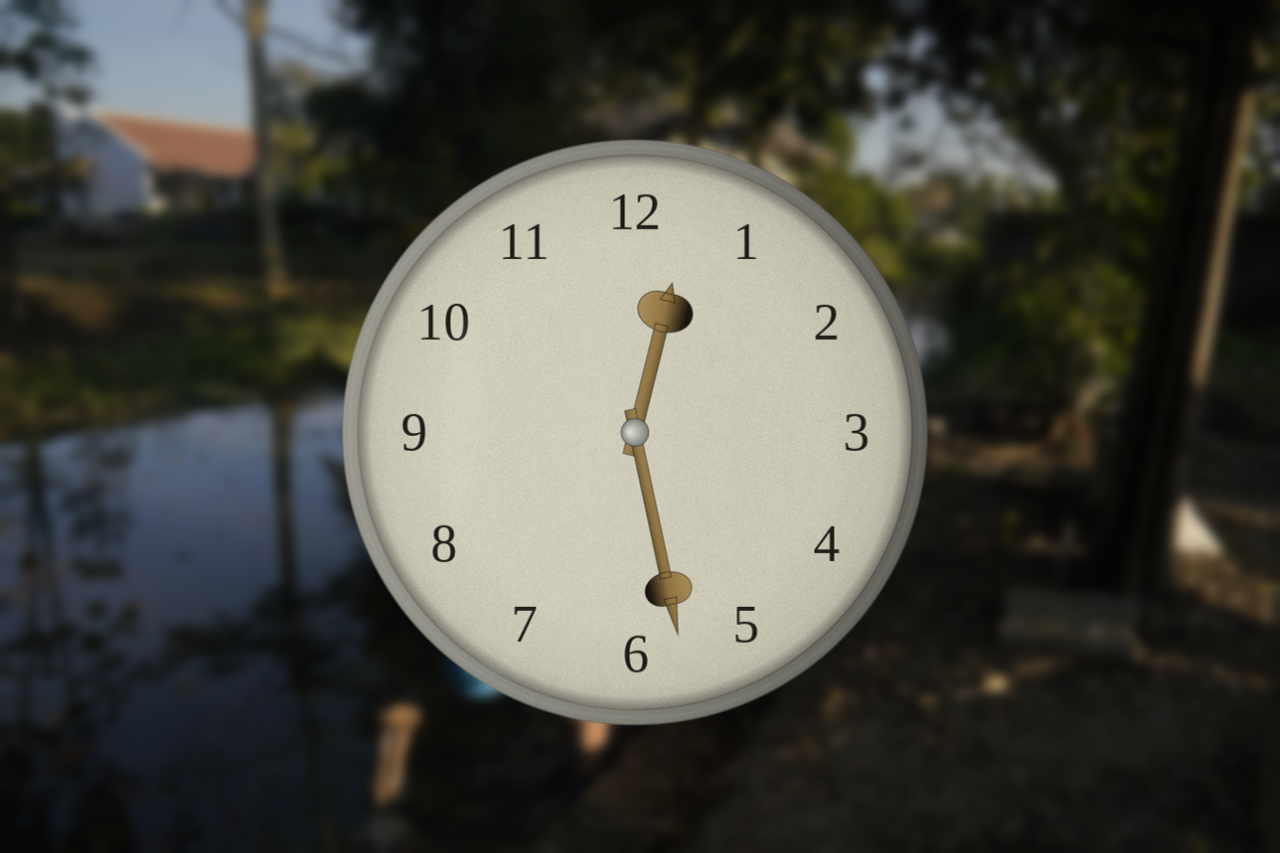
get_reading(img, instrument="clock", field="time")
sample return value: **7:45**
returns **12:28**
